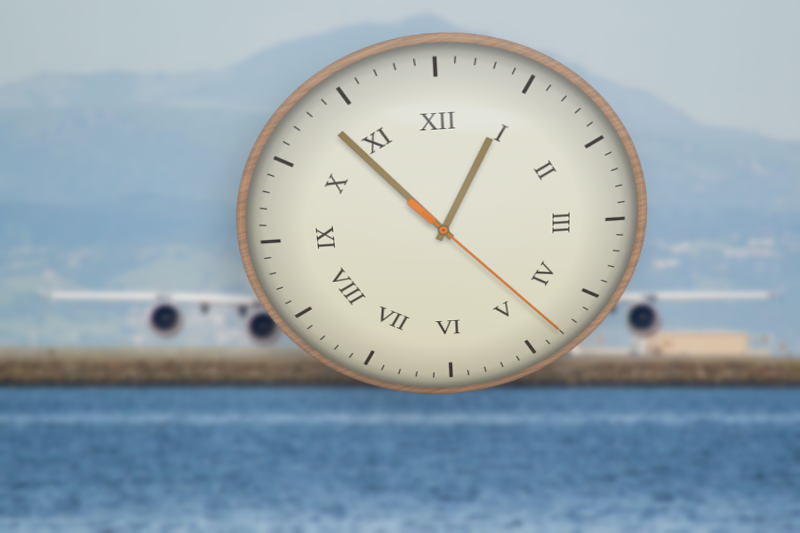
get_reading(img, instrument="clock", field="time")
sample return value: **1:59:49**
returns **12:53:23**
